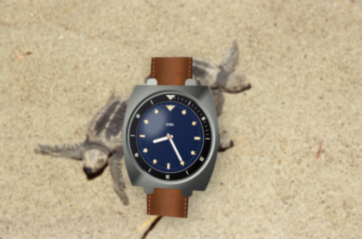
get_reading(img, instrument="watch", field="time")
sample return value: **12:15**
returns **8:25**
